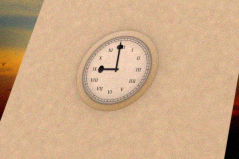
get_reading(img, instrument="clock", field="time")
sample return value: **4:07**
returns **8:59**
